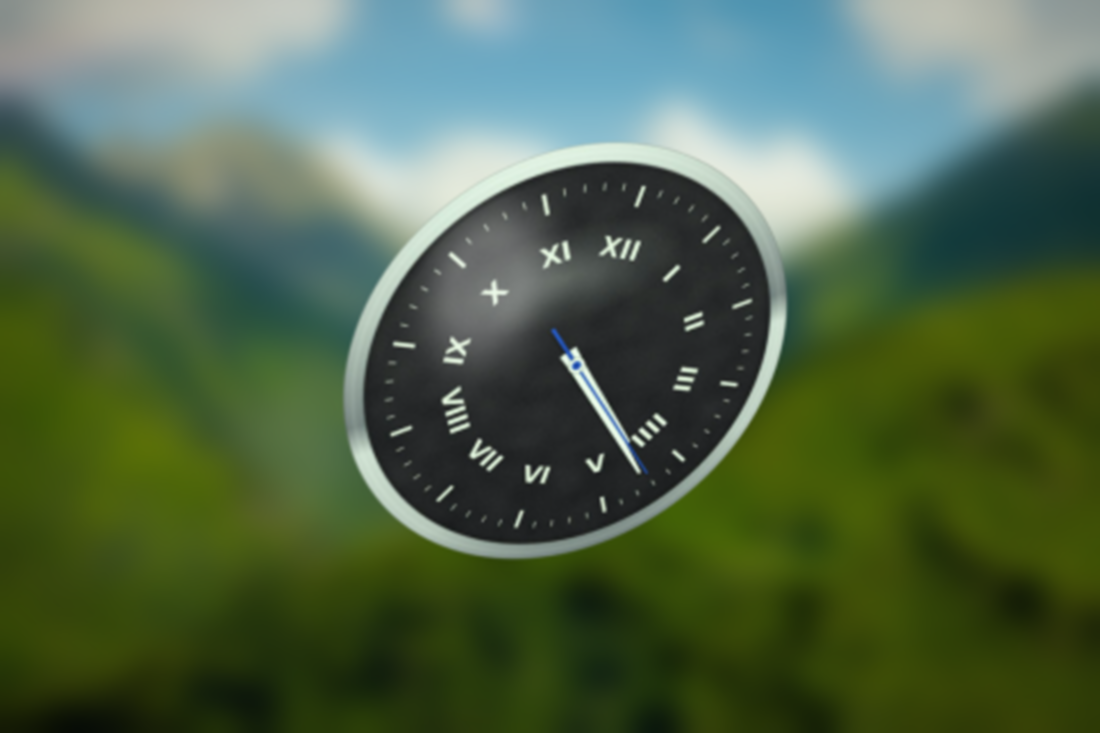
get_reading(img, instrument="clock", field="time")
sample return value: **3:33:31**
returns **4:22:22**
